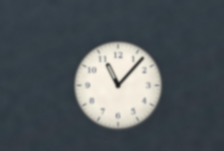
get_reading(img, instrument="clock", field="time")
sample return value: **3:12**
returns **11:07**
